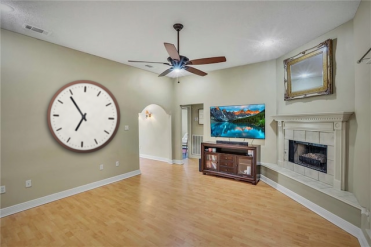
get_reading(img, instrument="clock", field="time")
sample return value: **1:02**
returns **6:54**
